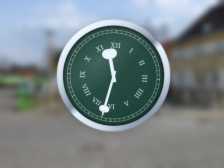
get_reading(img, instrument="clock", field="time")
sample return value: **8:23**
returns **11:32**
